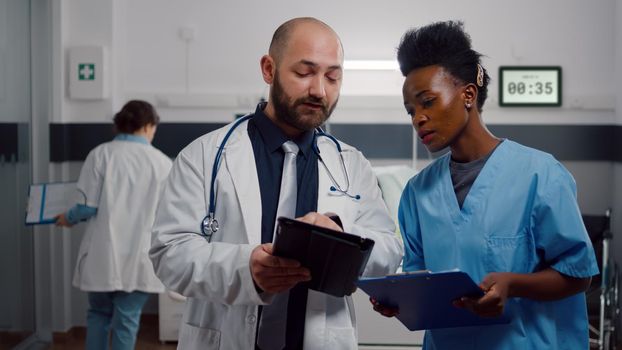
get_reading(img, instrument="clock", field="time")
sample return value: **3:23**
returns **0:35**
